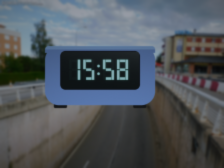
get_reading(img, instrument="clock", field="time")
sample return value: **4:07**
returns **15:58**
